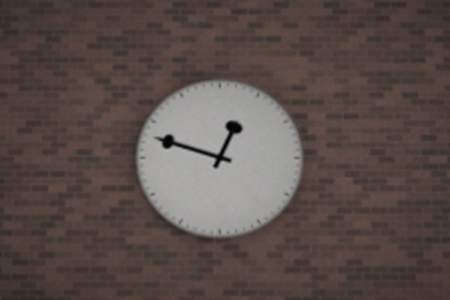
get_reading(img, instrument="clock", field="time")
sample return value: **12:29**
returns **12:48**
